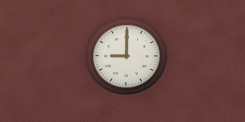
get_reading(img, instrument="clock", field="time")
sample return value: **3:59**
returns **9:00**
